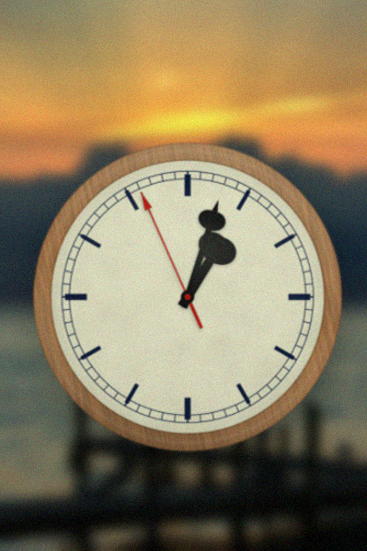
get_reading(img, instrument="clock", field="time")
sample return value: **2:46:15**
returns **1:02:56**
